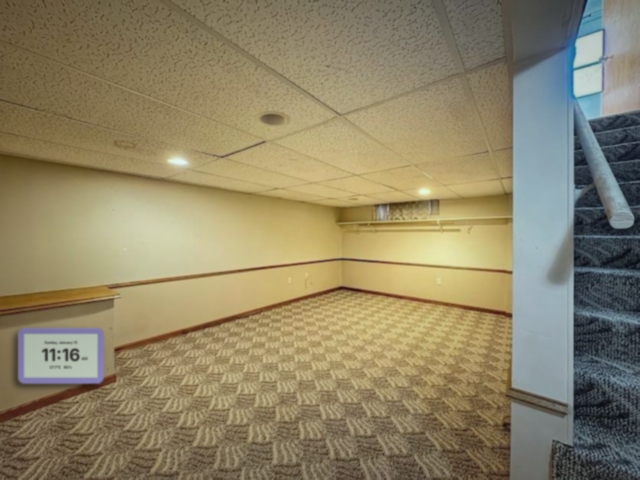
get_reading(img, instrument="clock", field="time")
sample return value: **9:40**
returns **11:16**
